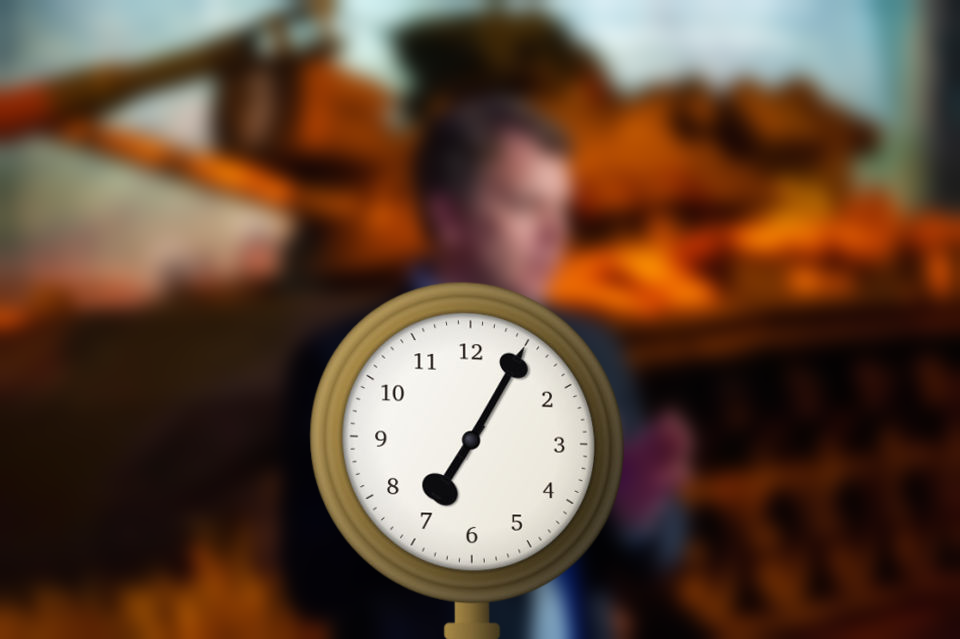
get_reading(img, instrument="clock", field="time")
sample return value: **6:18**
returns **7:05**
